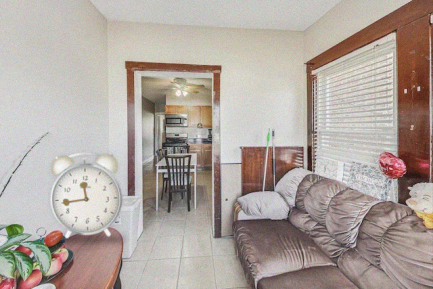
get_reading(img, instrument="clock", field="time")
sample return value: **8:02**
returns **11:44**
